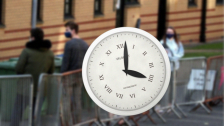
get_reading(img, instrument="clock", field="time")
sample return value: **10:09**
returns **4:02**
